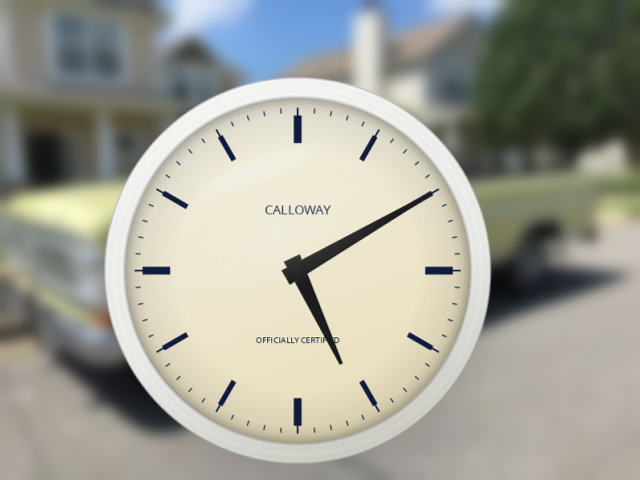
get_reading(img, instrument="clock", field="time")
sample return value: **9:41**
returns **5:10**
